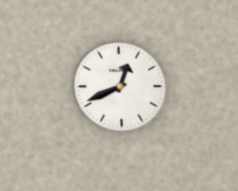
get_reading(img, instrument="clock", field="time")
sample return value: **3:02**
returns **12:41**
